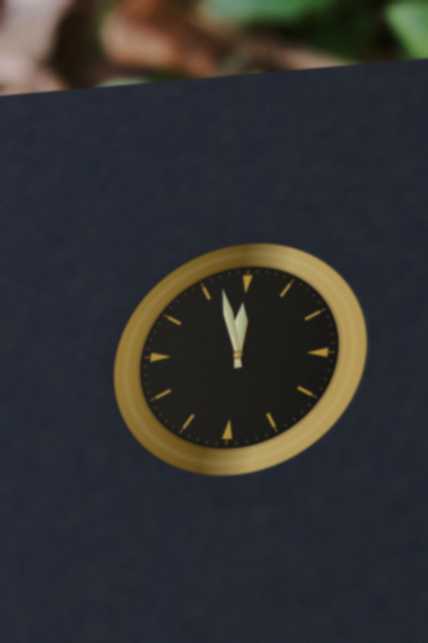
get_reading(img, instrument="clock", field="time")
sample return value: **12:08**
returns **11:57**
